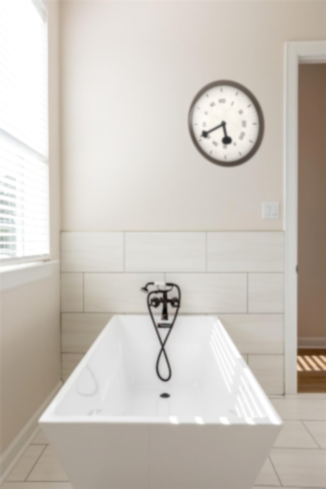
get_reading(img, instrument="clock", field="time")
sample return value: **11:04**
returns **5:41**
